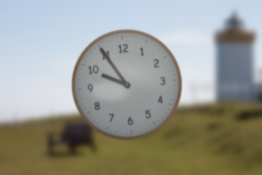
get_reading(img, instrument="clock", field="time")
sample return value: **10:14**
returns **9:55**
